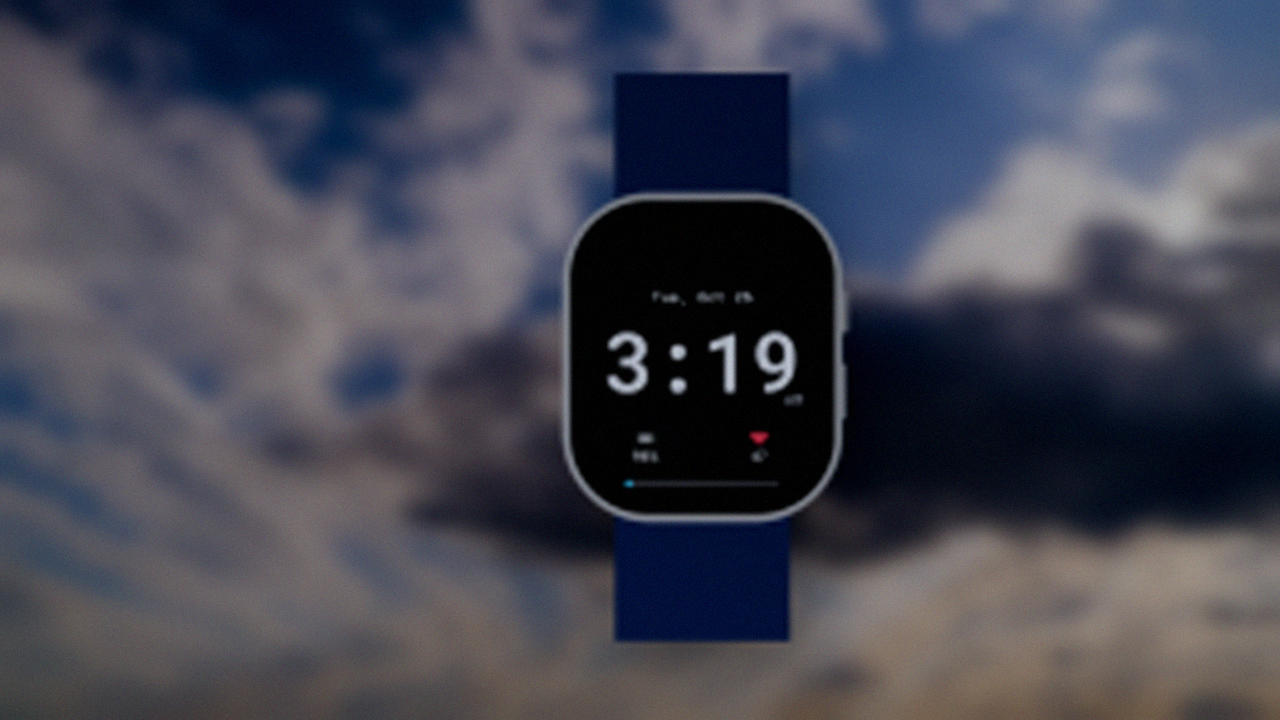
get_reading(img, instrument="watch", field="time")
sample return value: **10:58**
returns **3:19**
